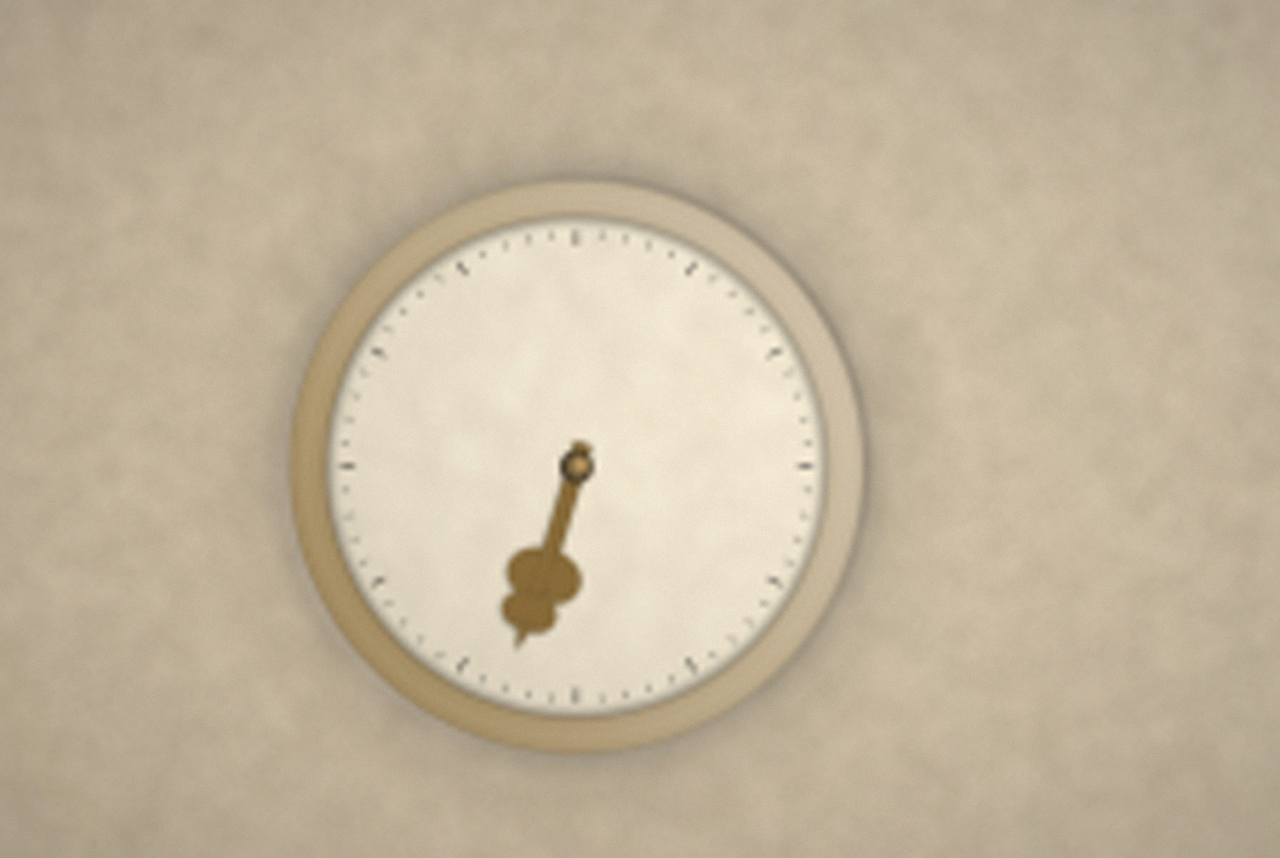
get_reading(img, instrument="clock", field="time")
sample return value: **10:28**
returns **6:33**
